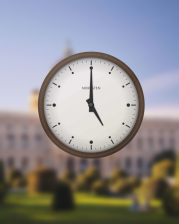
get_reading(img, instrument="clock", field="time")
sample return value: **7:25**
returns **5:00**
